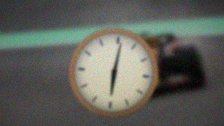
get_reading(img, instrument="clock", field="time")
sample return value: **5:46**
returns **6:01**
